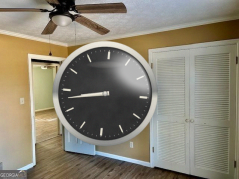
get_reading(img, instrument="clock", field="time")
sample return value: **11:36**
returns **8:43**
